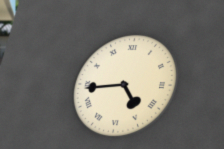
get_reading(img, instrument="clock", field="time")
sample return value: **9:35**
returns **4:44**
